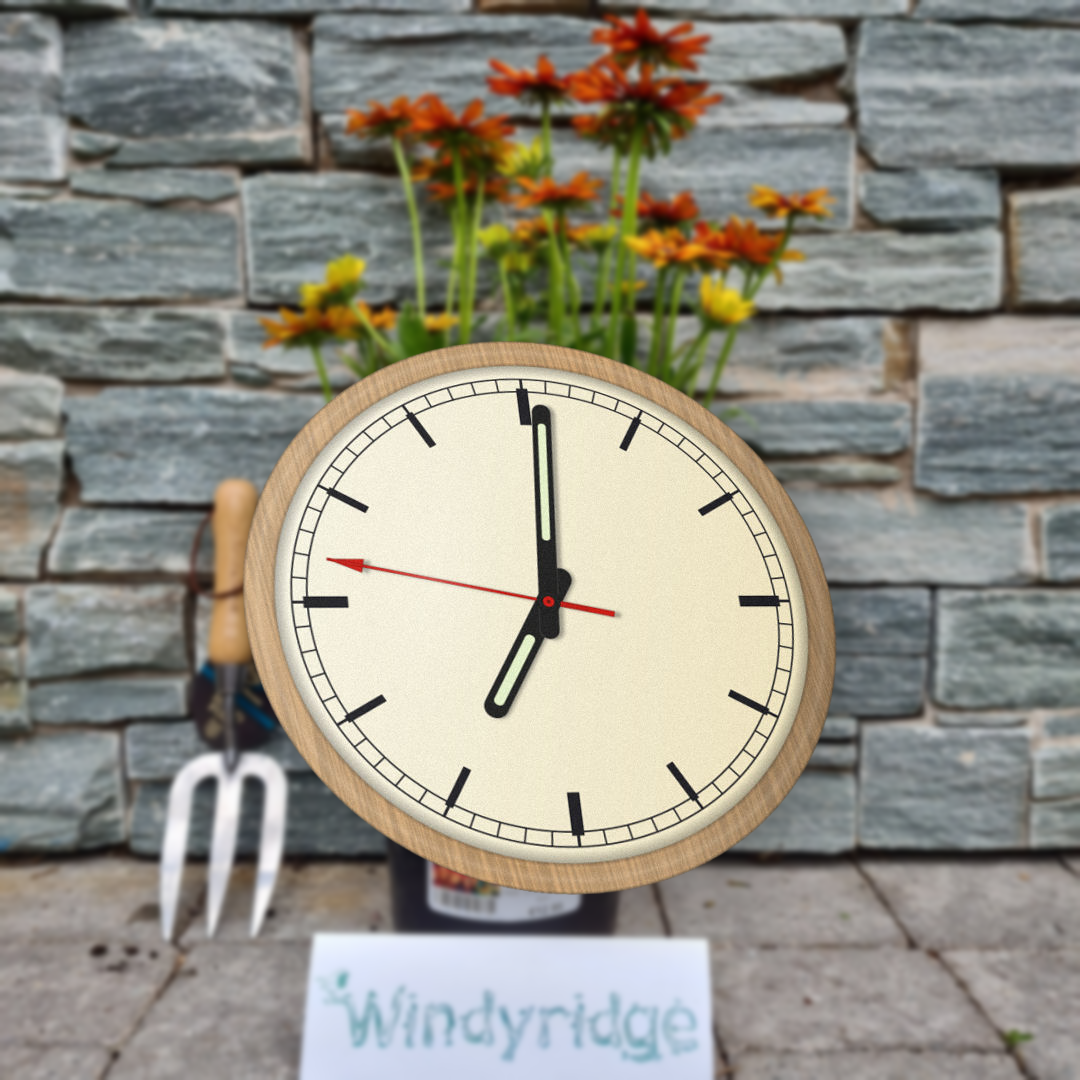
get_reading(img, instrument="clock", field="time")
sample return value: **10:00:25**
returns **7:00:47**
